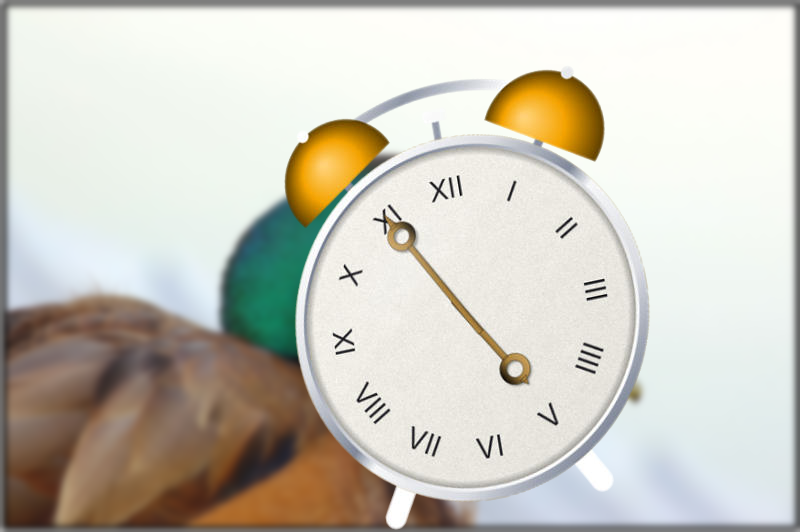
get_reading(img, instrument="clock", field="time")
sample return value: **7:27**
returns **4:55**
